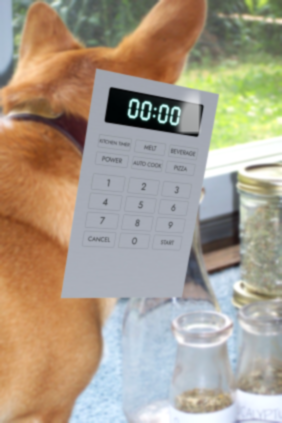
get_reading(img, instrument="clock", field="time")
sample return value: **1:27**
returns **0:00**
